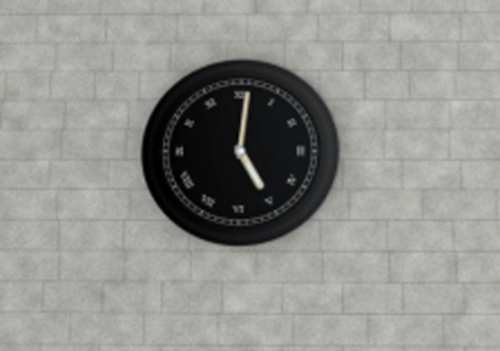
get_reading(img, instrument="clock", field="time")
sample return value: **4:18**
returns **5:01**
